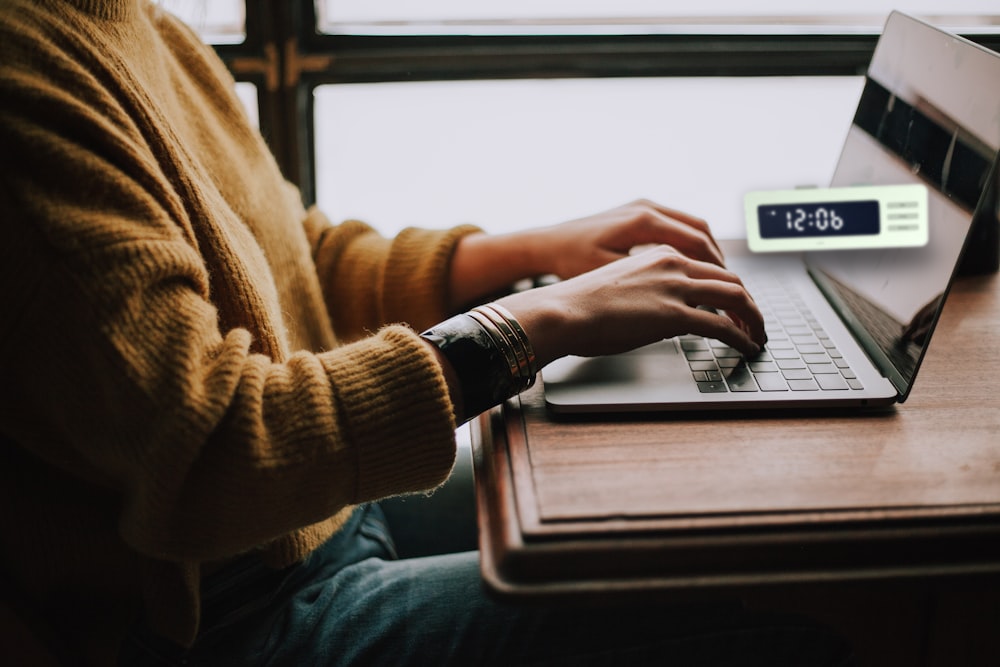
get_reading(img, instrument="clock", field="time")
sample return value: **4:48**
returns **12:06**
